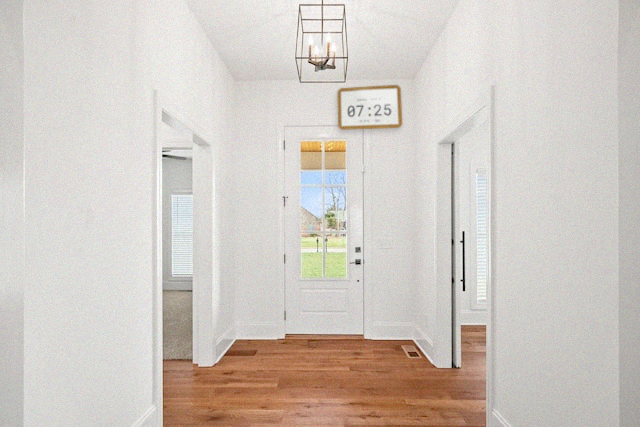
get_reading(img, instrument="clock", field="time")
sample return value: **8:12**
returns **7:25**
